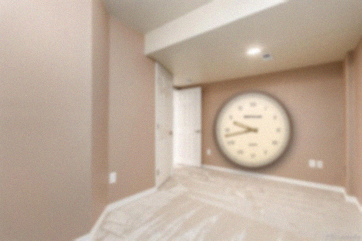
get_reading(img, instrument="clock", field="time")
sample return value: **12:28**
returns **9:43**
